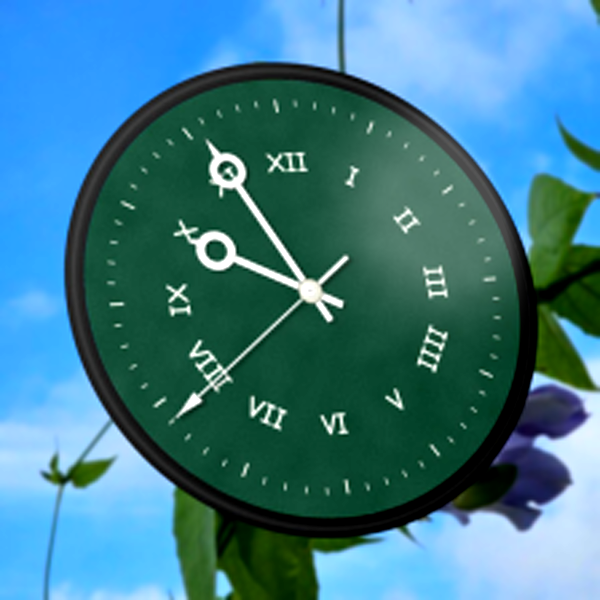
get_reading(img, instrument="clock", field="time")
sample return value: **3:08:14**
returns **9:55:39**
